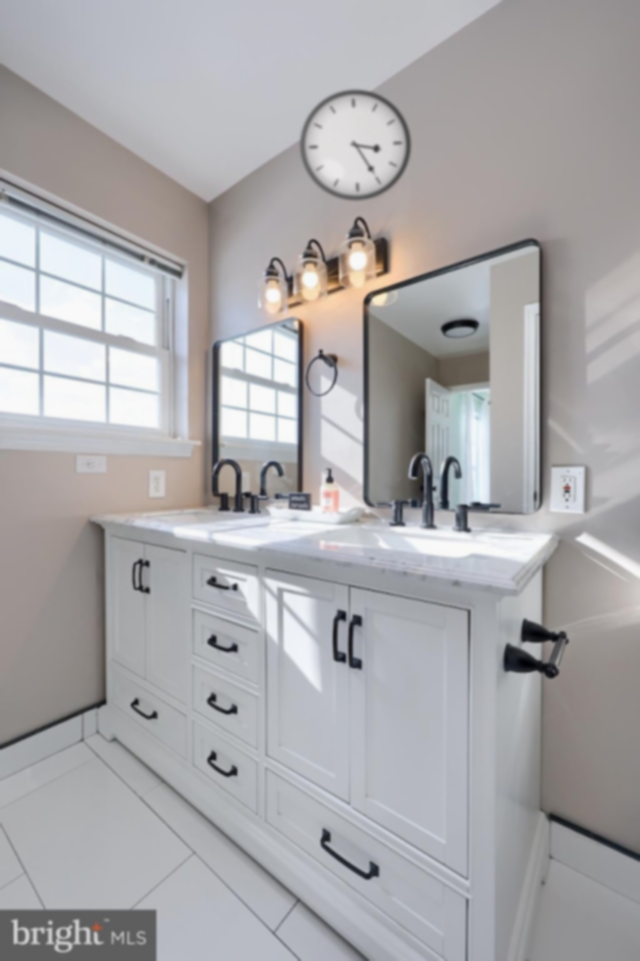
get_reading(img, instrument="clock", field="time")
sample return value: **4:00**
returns **3:25**
